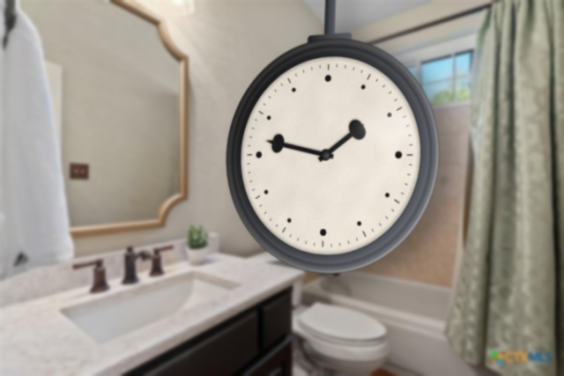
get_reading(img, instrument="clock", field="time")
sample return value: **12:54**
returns **1:47**
